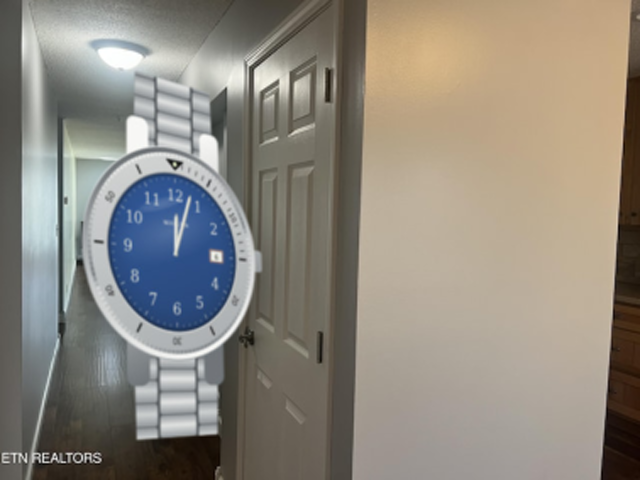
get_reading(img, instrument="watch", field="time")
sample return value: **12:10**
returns **12:03**
